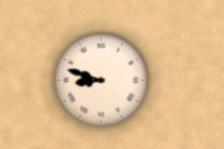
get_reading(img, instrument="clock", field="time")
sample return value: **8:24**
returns **8:48**
